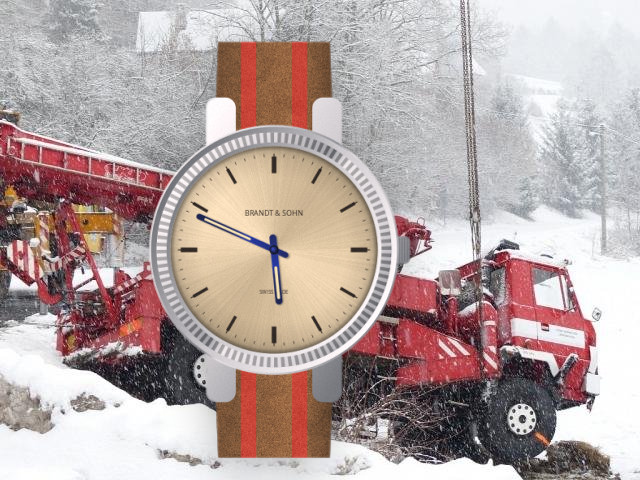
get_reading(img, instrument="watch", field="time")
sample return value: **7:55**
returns **5:49**
